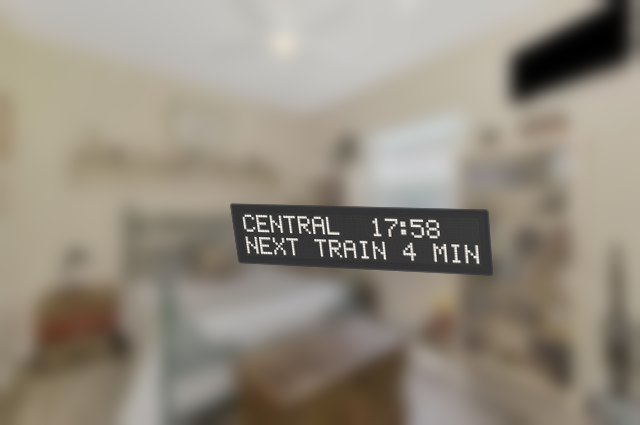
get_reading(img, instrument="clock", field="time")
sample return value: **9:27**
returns **17:58**
